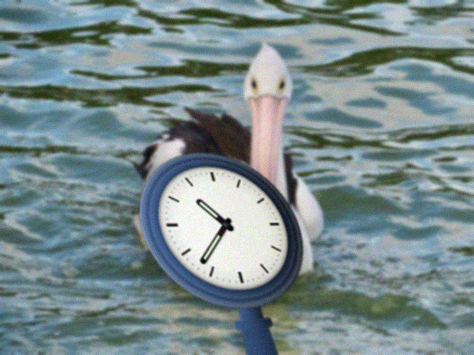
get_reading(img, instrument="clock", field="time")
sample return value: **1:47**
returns **10:37**
